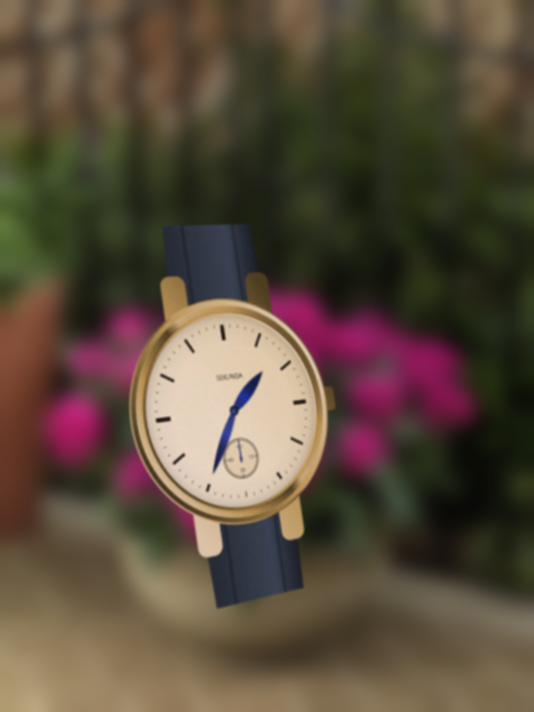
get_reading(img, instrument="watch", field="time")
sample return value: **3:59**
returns **1:35**
